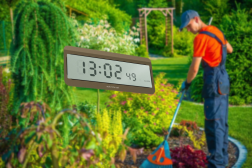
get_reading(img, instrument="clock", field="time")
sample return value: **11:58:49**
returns **13:02:49**
